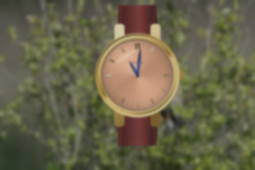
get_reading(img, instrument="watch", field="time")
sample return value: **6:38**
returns **11:01**
